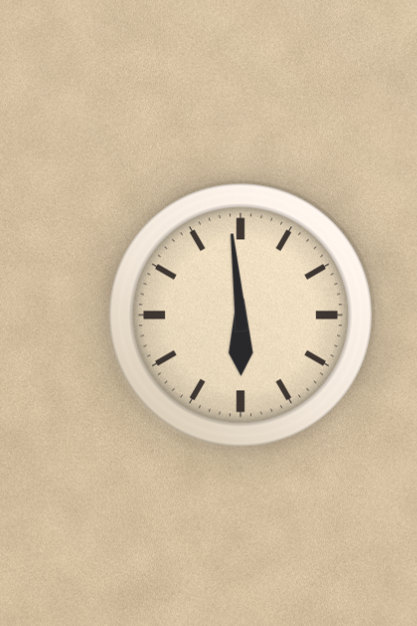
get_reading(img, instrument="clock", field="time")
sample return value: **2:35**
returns **5:59**
